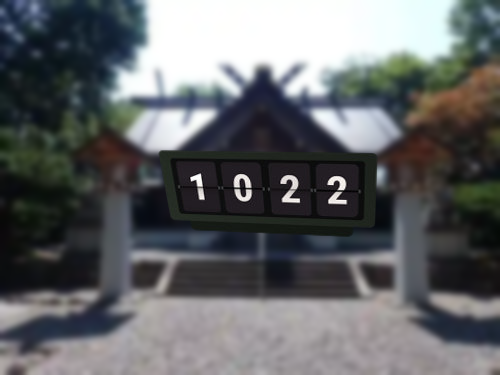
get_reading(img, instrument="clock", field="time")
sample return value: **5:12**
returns **10:22**
